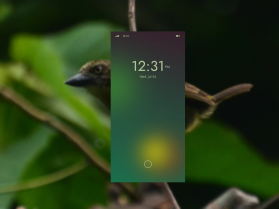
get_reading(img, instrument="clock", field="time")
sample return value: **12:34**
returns **12:31**
